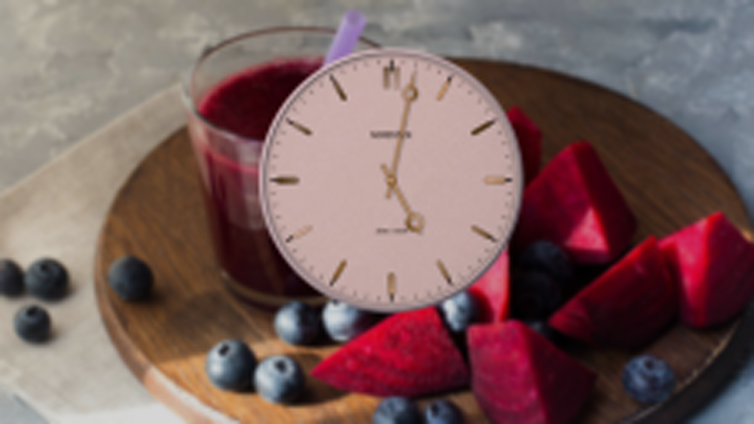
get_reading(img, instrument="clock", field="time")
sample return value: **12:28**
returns **5:02**
